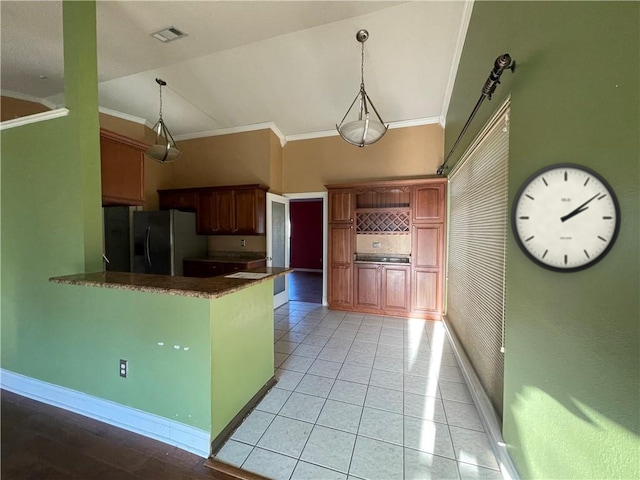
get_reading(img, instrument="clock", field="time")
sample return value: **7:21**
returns **2:09**
